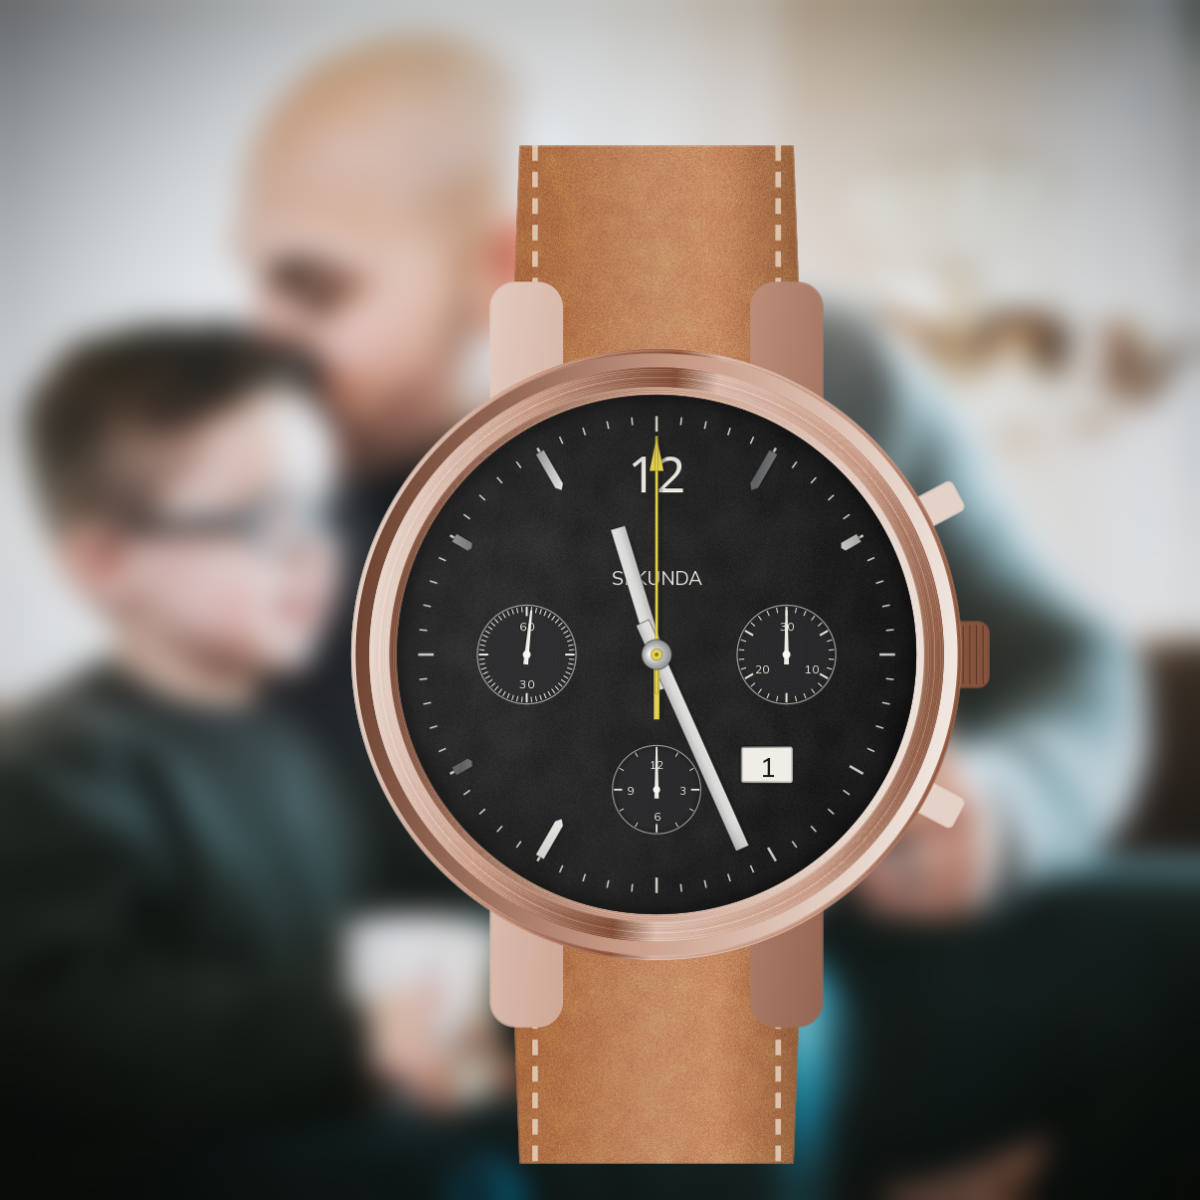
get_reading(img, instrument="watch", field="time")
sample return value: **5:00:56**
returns **11:26:01**
